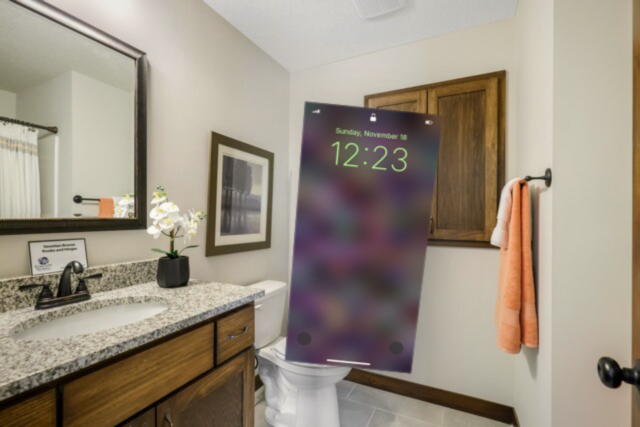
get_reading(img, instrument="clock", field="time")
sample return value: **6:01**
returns **12:23**
